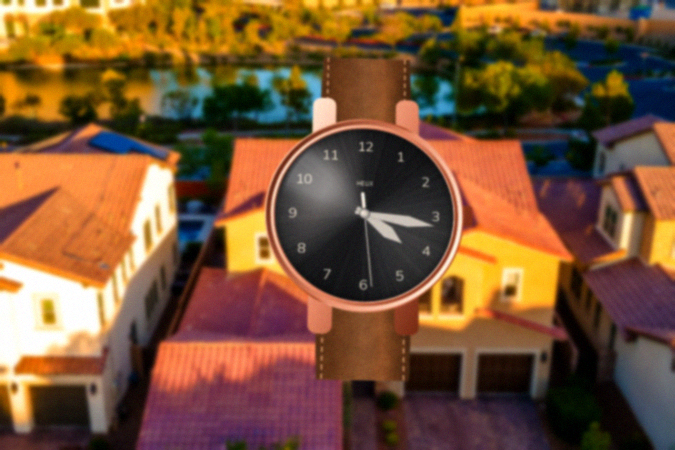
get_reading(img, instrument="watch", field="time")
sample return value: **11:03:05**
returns **4:16:29**
